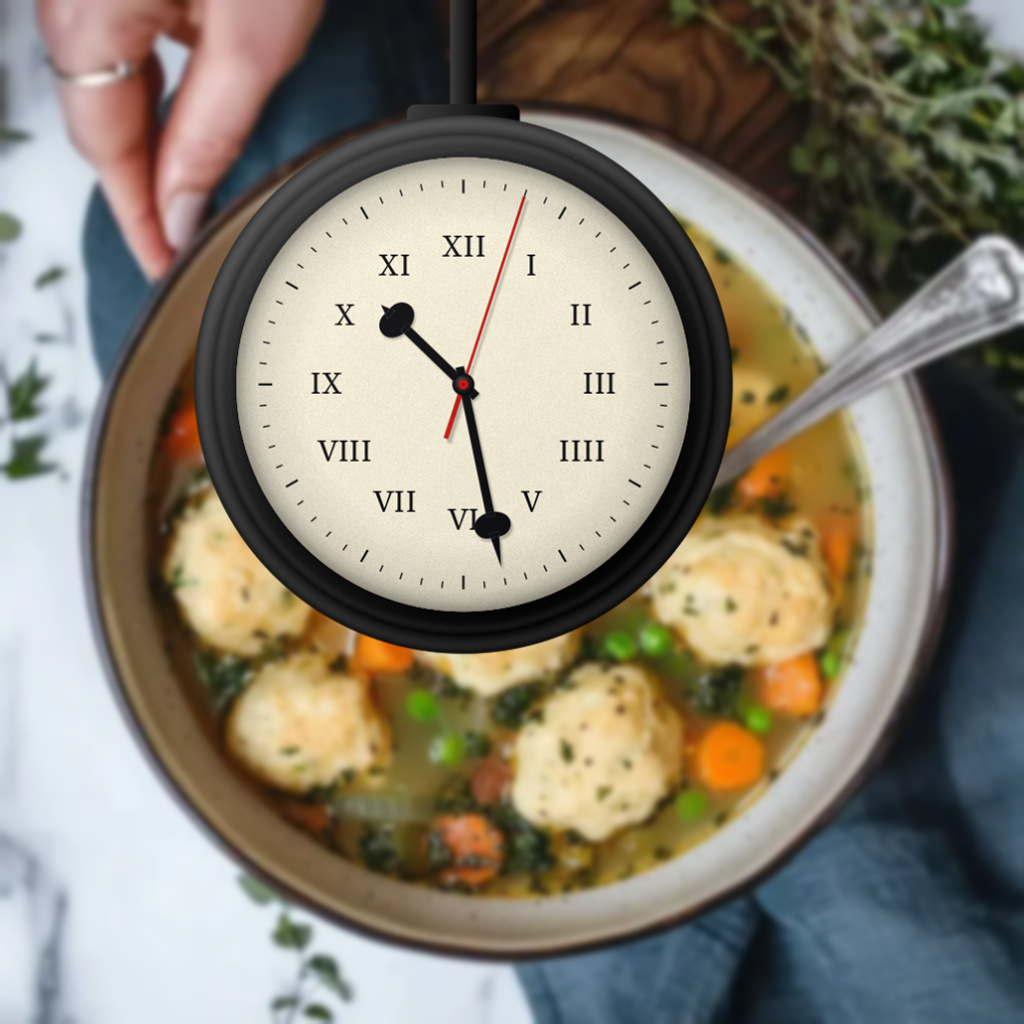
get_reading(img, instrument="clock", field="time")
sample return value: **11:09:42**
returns **10:28:03**
